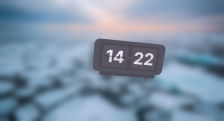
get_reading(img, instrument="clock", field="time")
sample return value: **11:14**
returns **14:22**
